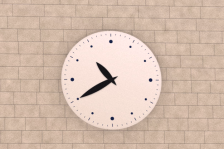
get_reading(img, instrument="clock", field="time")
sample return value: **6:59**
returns **10:40**
